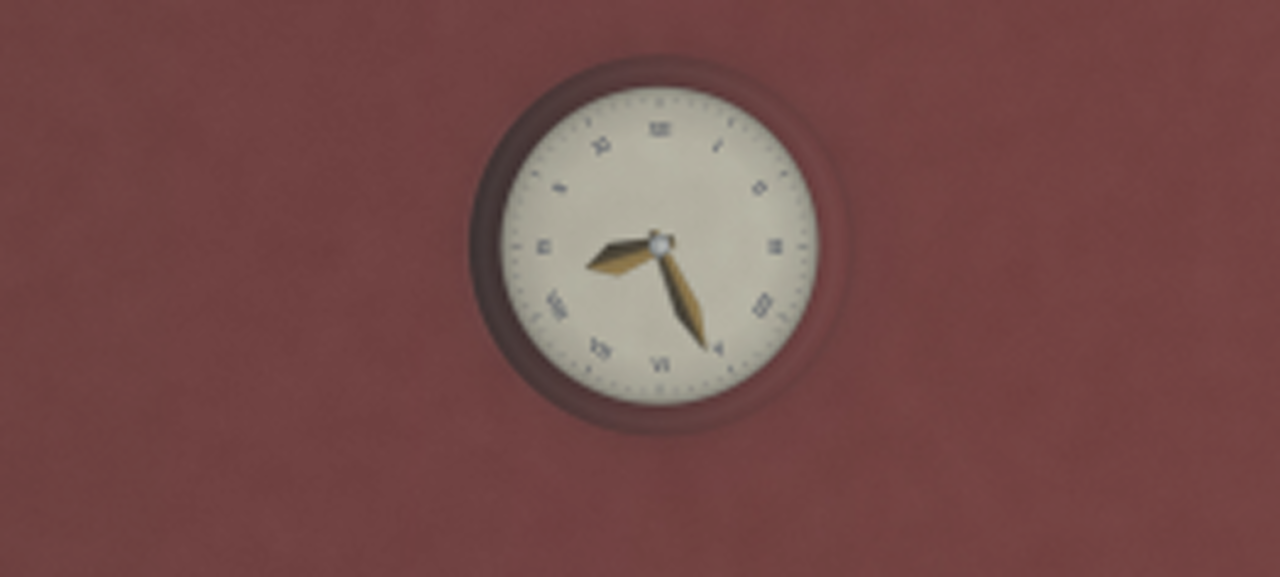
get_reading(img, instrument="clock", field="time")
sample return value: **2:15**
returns **8:26**
